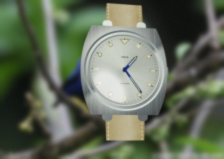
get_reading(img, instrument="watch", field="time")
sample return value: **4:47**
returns **1:24**
